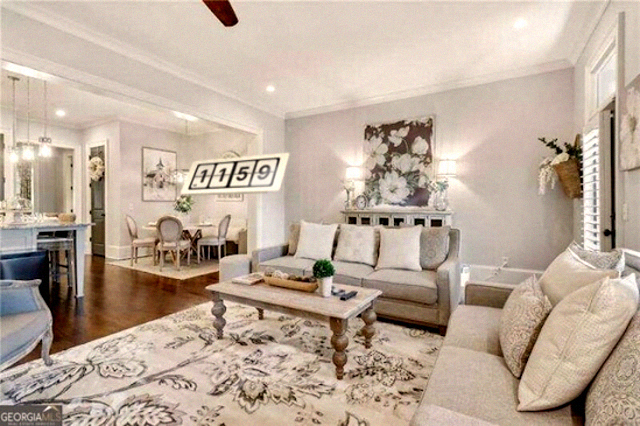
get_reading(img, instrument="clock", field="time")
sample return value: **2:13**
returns **11:59**
